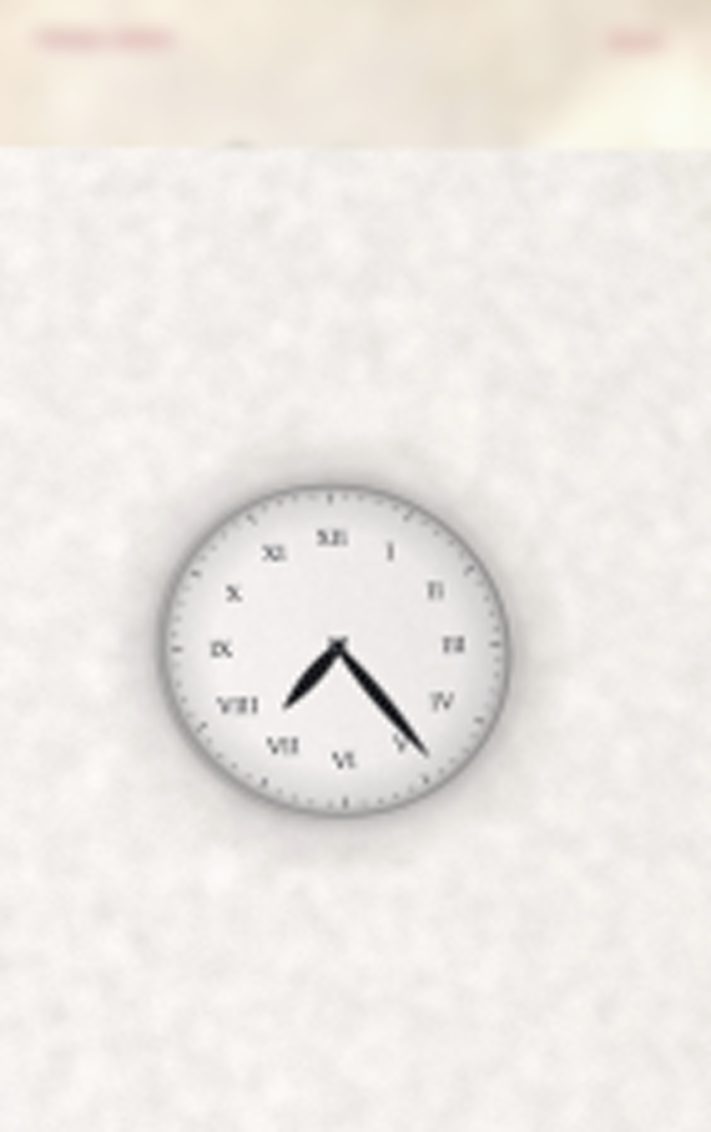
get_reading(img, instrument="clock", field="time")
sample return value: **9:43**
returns **7:24**
